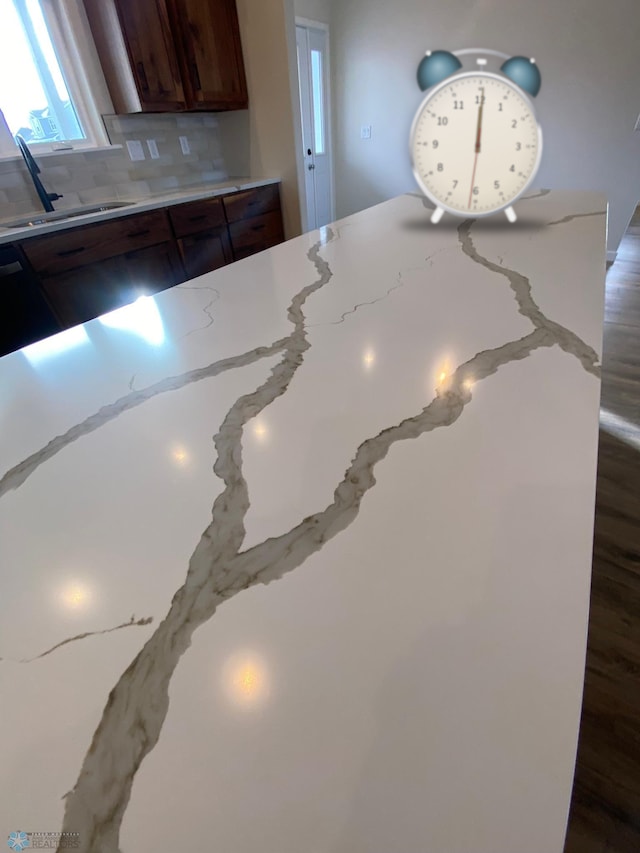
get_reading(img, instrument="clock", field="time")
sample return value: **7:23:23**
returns **12:00:31**
